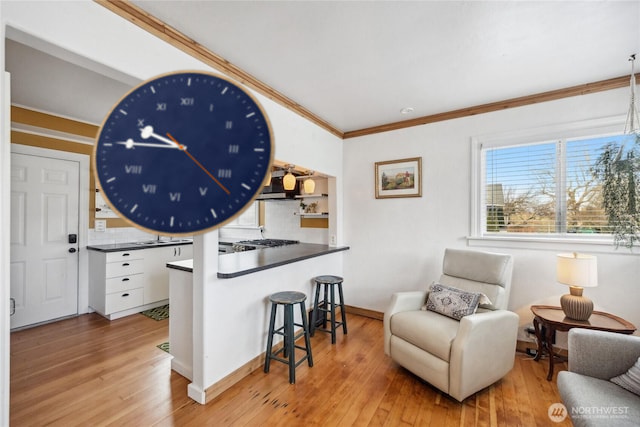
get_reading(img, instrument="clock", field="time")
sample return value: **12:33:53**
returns **9:45:22**
